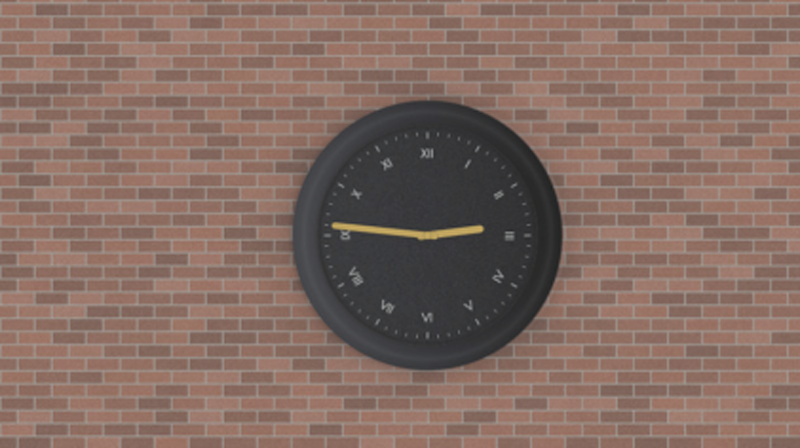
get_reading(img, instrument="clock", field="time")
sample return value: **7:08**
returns **2:46**
